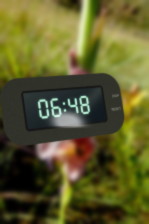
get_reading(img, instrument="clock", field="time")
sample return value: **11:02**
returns **6:48**
